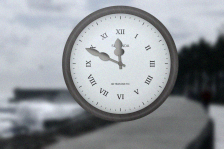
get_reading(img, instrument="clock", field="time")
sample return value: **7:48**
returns **11:49**
